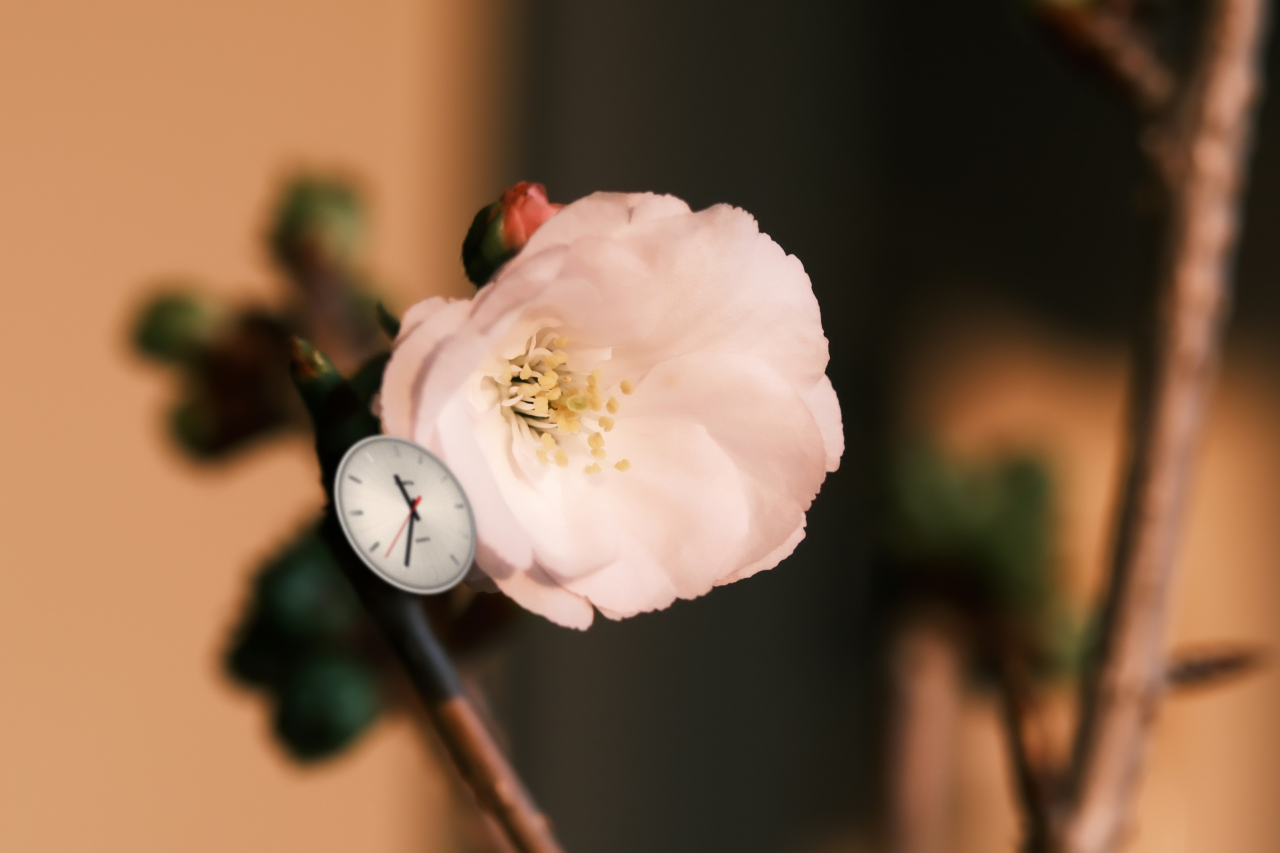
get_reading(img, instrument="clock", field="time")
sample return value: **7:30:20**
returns **11:34:38**
